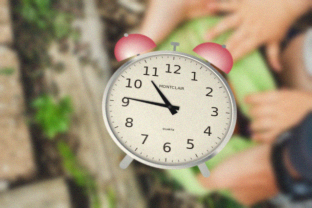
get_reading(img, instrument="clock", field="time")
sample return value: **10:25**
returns **10:46**
